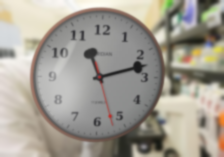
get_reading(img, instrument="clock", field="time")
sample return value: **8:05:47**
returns **11:12:27**
